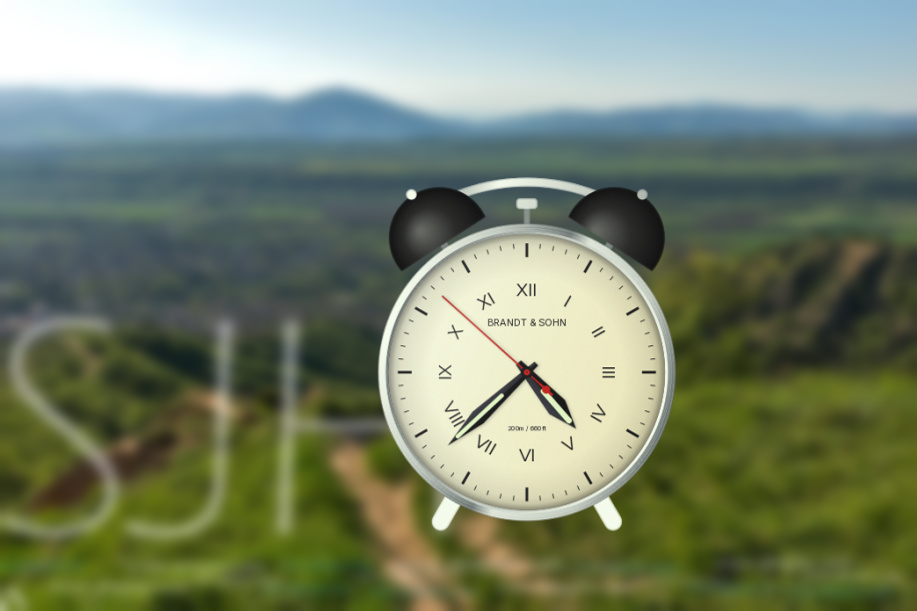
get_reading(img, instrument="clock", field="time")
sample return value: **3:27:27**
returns **4:37:52**
